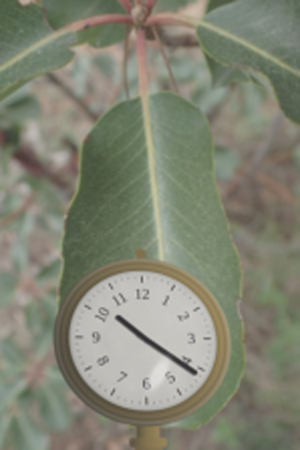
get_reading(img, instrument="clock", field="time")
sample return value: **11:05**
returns **10:21**
